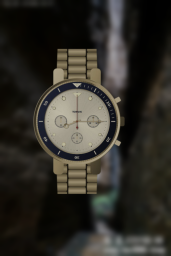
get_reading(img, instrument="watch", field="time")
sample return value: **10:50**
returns **8:15**
